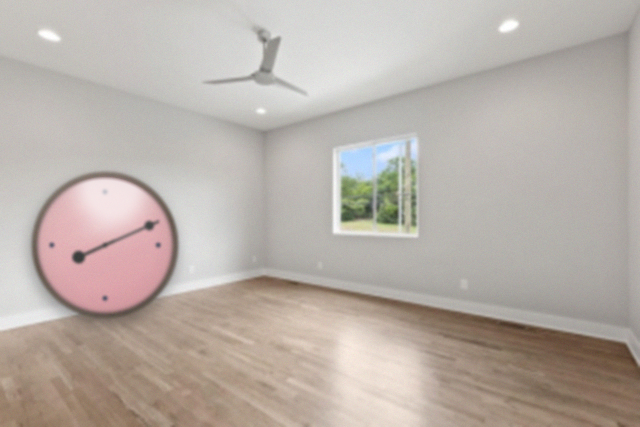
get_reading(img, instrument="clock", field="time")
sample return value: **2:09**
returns **8:11**
